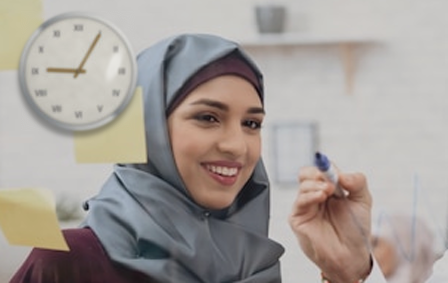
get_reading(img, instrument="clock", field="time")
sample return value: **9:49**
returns **9:05**
